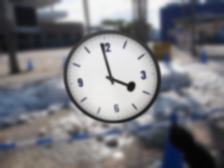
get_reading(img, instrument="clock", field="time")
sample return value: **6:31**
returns **3:59**
